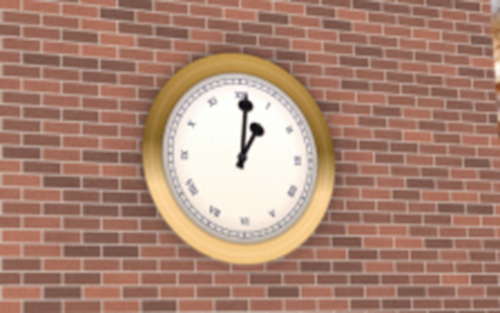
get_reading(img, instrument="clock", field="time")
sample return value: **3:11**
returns **1:01**
